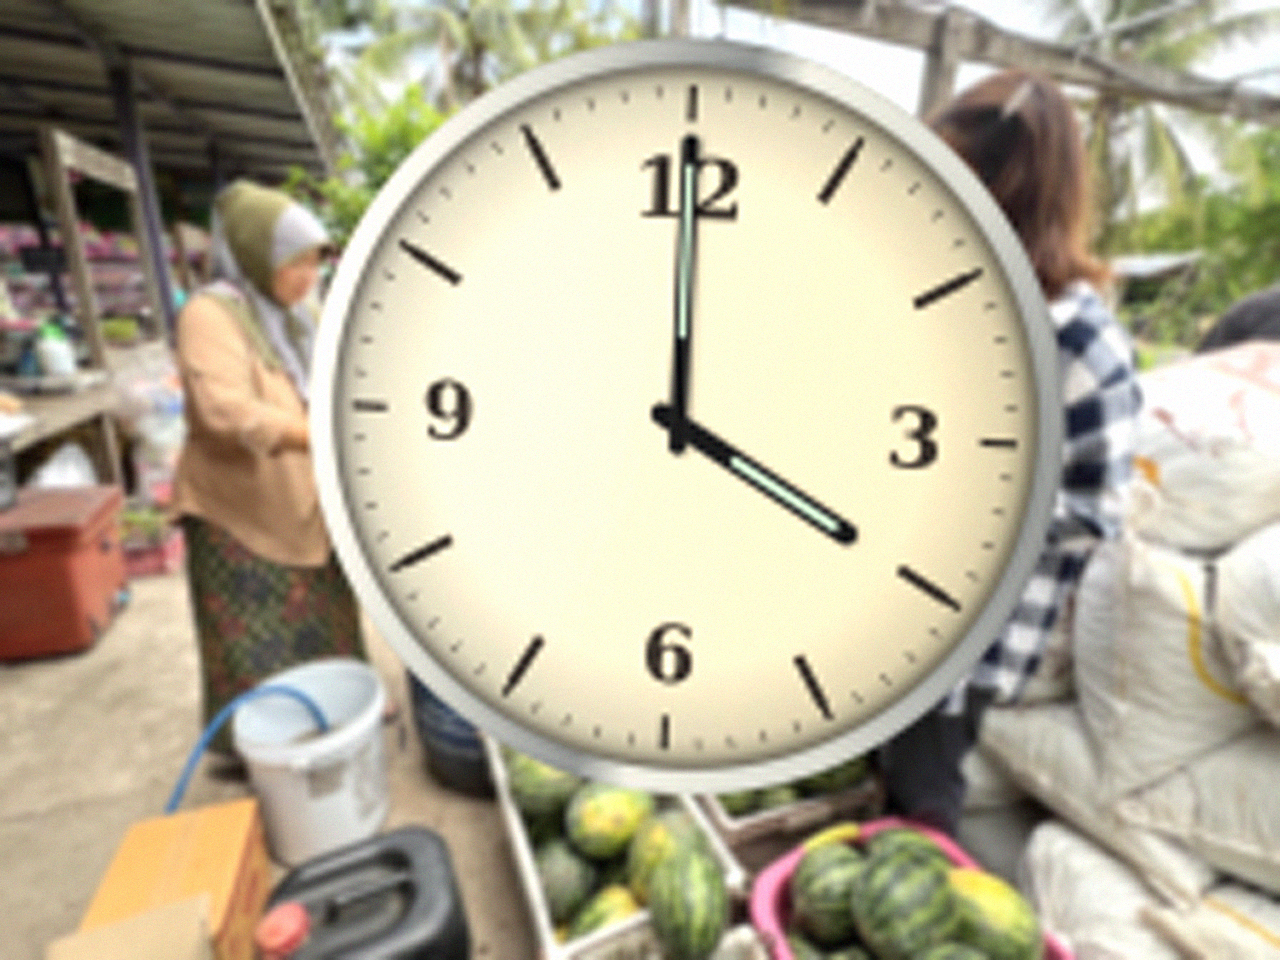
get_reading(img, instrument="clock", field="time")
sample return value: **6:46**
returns **4:00**
